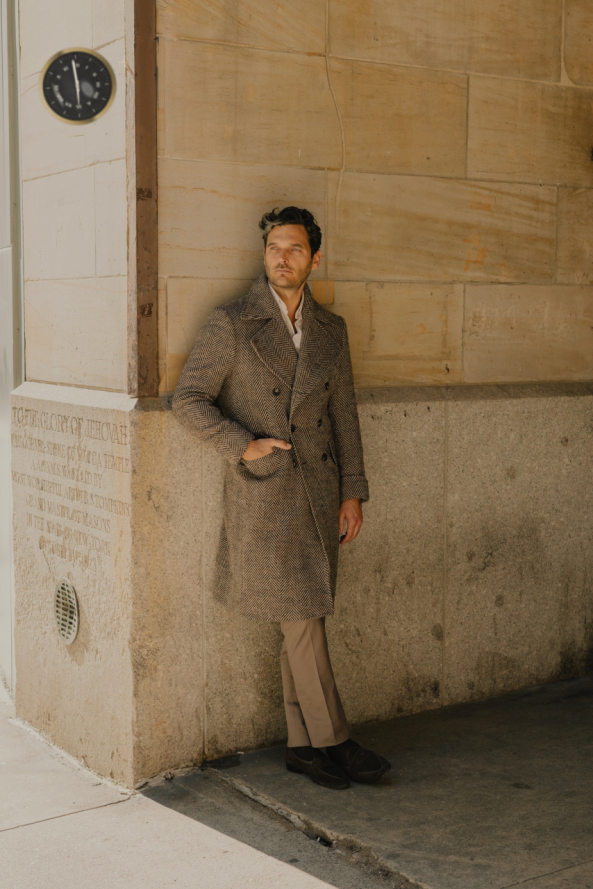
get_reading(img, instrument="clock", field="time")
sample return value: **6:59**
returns **5:59**
